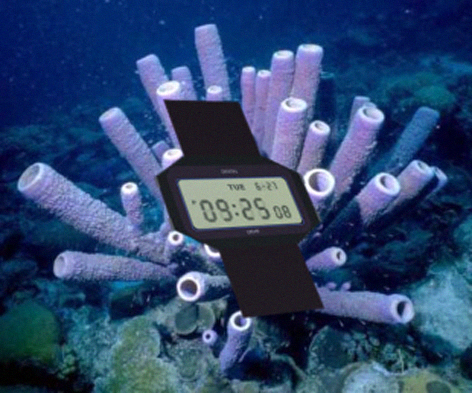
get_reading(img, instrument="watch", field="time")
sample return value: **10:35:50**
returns **9:25:08**
